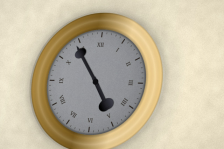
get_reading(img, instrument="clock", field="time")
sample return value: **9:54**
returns **4:54**
